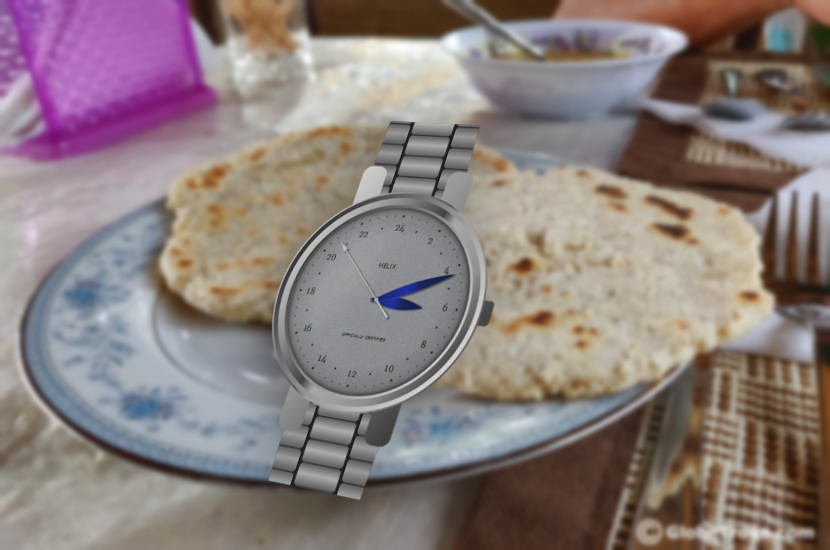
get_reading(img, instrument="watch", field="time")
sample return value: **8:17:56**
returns **6:10:52**
